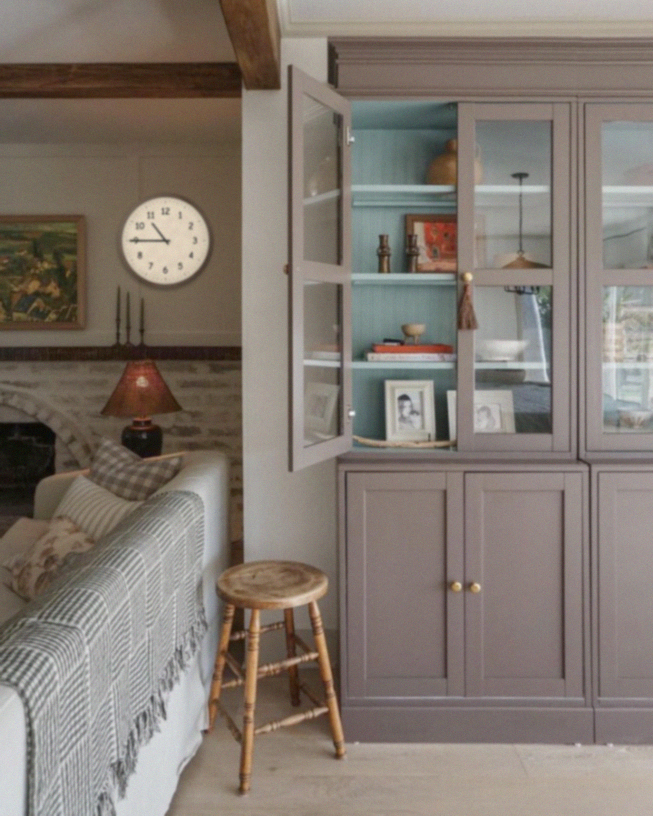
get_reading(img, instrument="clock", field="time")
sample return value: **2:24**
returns **10:45**
